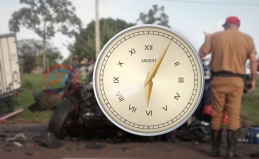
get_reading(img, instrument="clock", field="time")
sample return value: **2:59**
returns **6:05**
